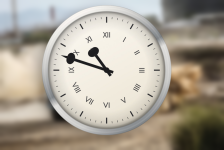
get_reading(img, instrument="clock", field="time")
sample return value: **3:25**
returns **10:48**
